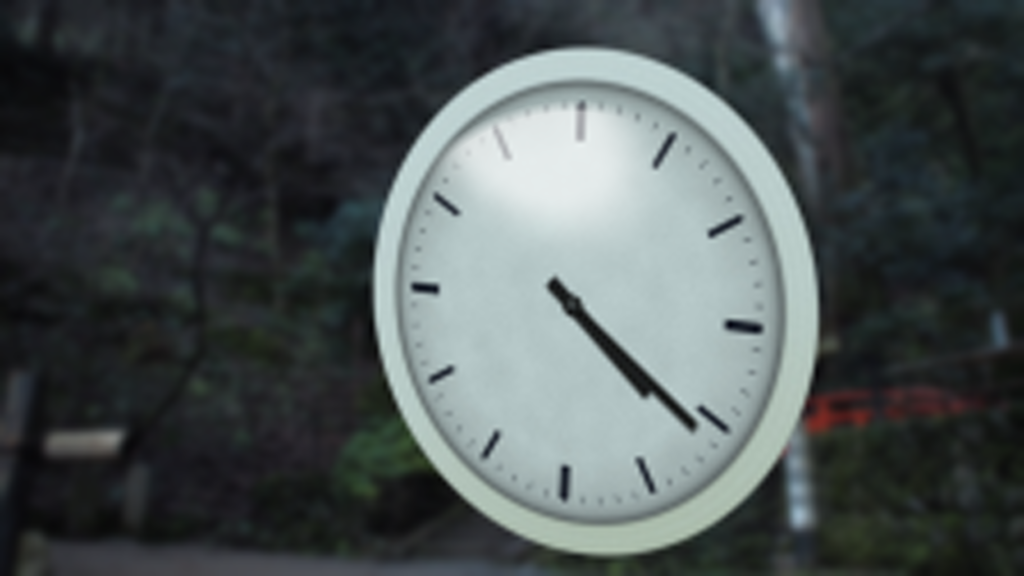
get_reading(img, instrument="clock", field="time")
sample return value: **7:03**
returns **4:21**
